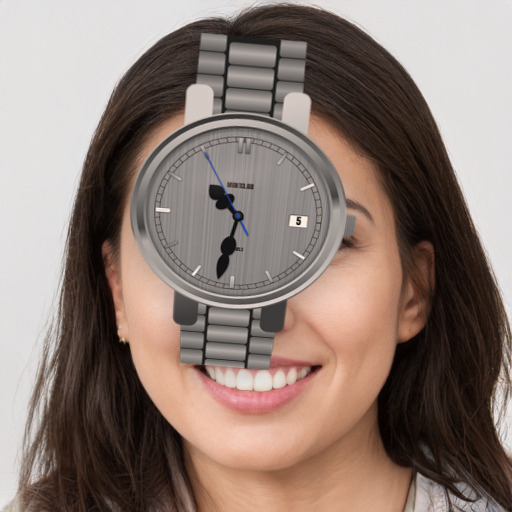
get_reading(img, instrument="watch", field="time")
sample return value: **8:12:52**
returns **10:31:55**
